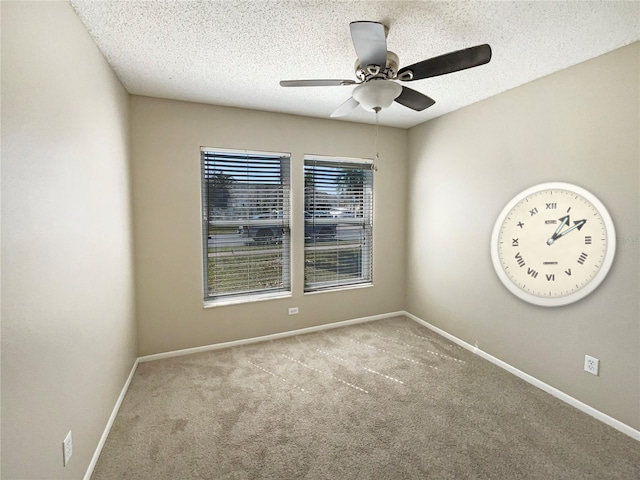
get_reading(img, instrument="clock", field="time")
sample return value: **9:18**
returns **1:10**
